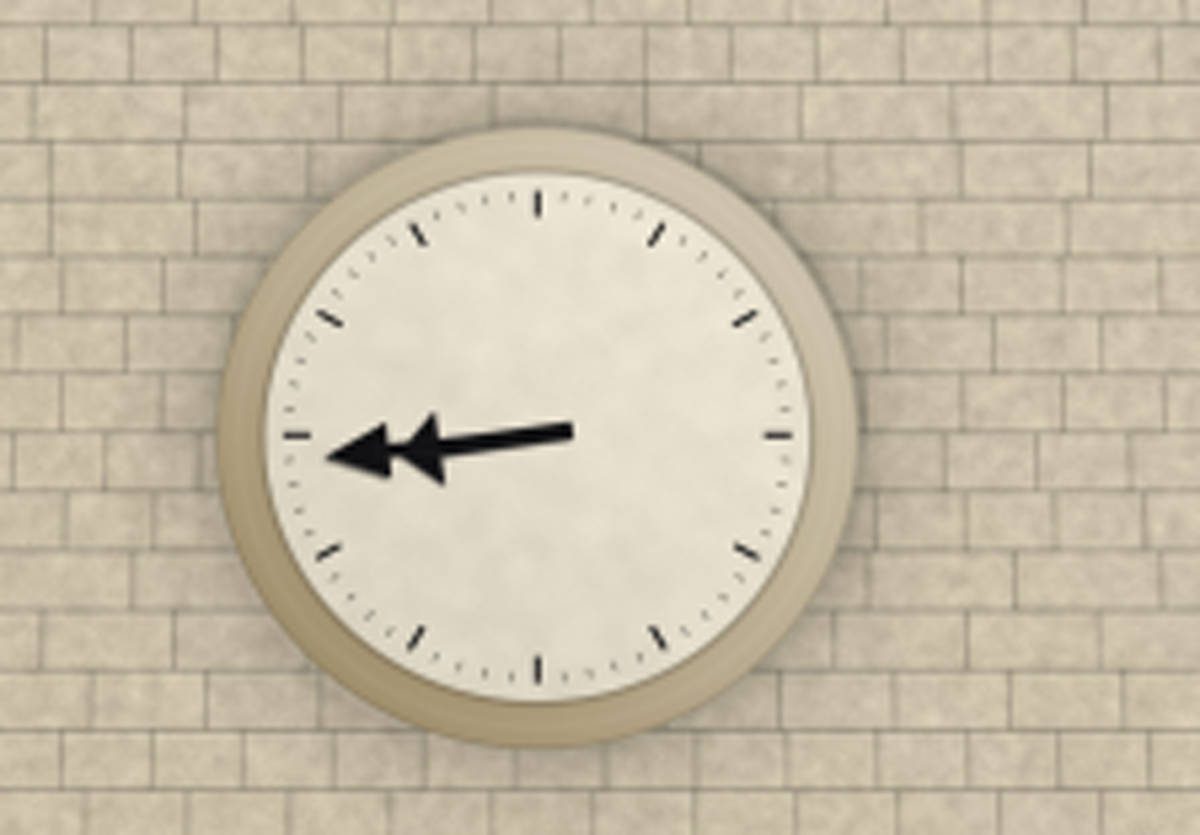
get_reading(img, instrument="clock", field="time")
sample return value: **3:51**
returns **8:44**
